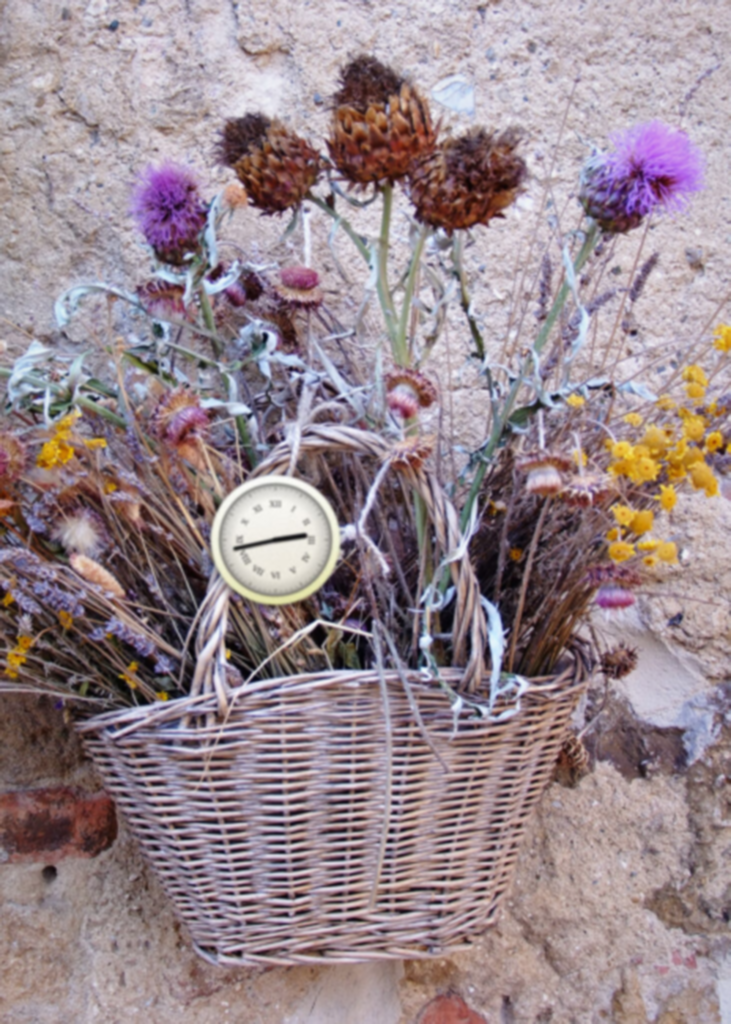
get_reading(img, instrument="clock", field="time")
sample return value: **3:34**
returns **2:43**
